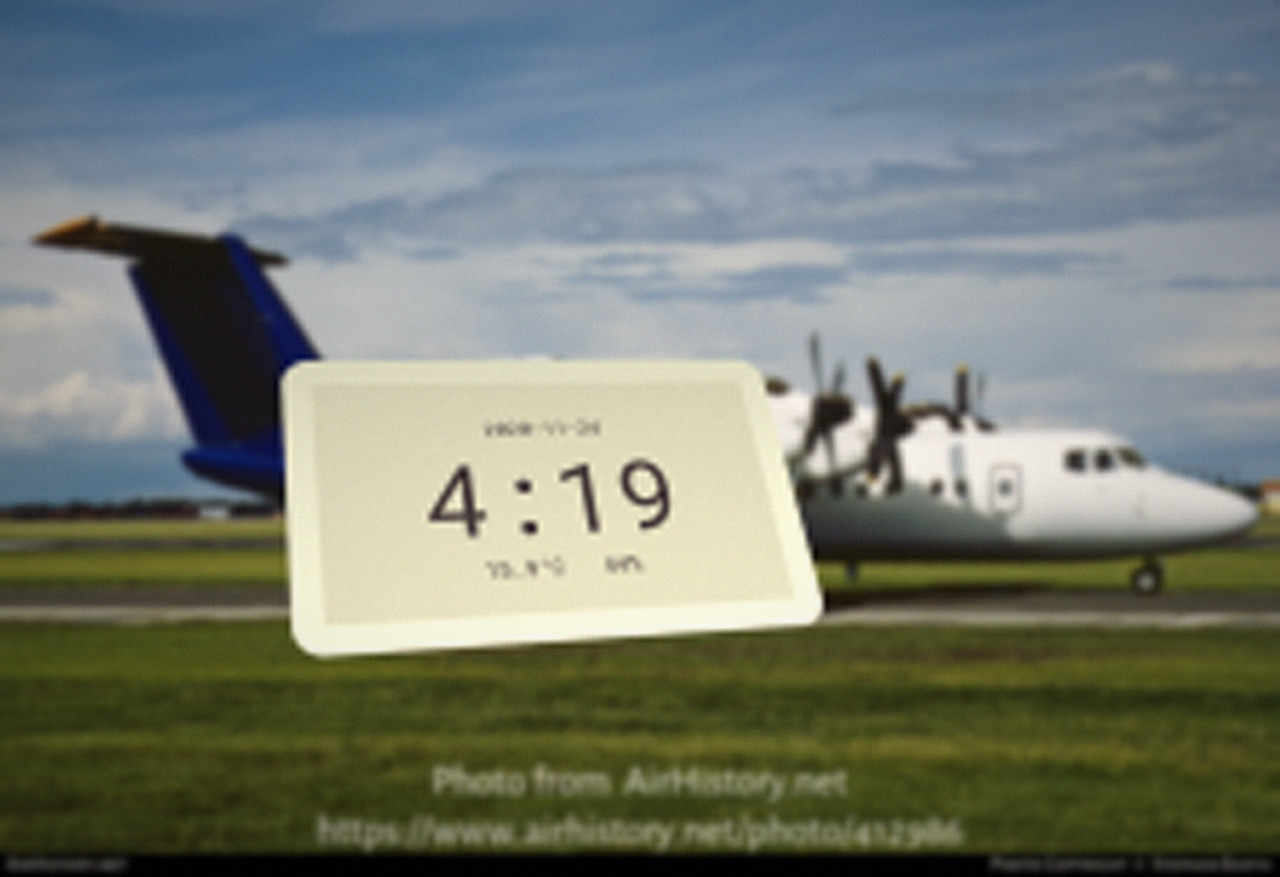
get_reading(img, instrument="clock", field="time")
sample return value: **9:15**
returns **4:19**
